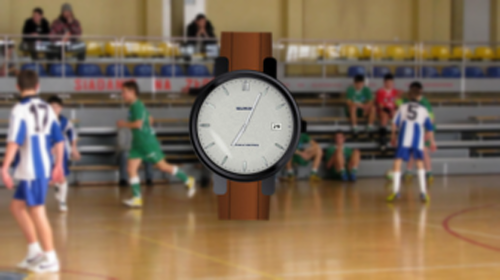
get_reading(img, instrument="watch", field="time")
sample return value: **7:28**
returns **7:04**
